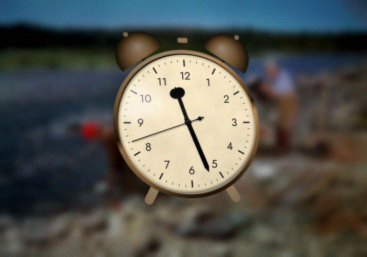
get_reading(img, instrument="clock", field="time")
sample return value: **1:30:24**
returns **11:26:42**
